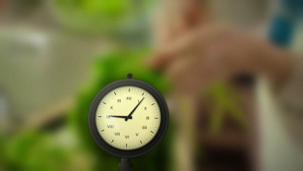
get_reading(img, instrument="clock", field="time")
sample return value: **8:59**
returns **9:06**
